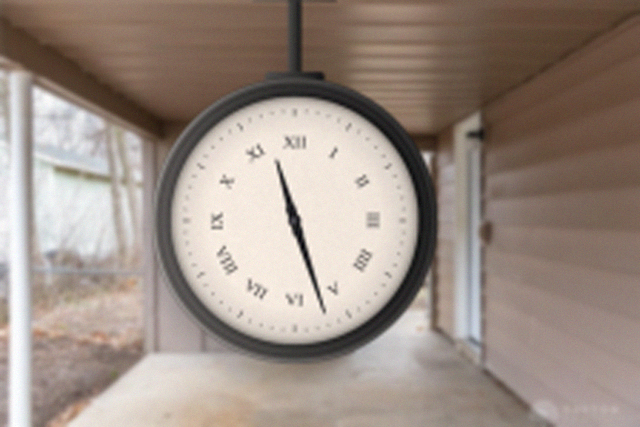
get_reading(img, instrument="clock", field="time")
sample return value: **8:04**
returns **11:27**
